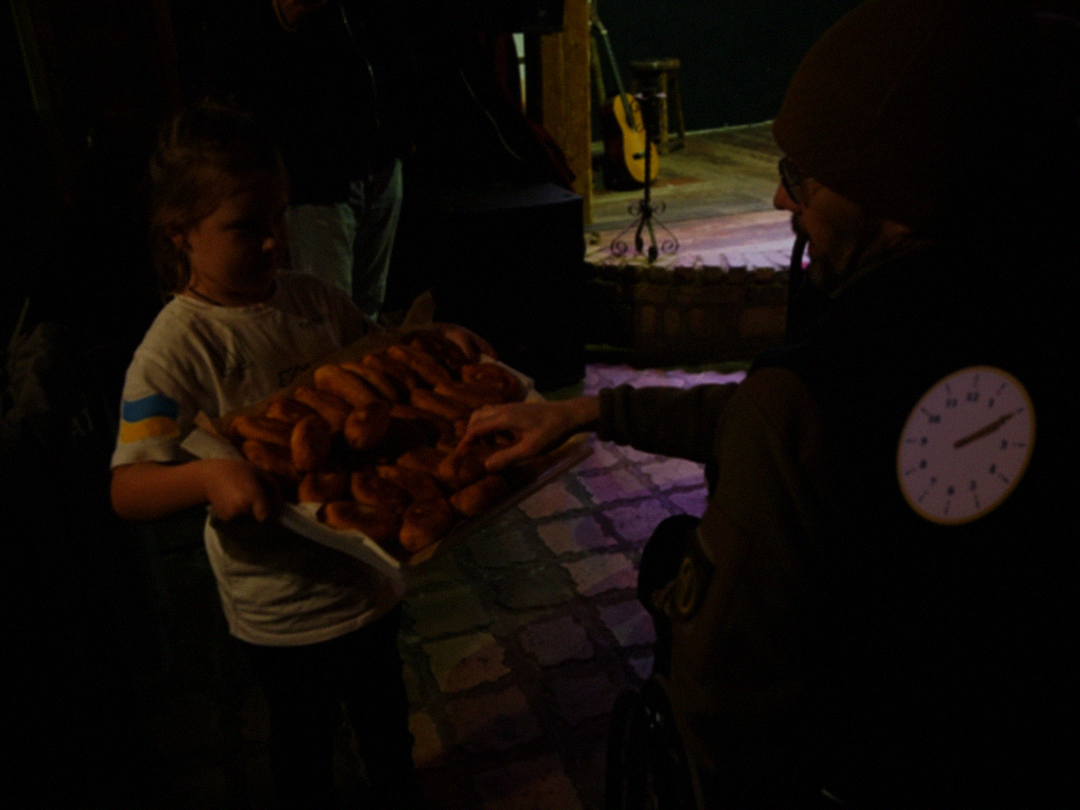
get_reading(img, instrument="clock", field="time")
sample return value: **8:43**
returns **2:10**
